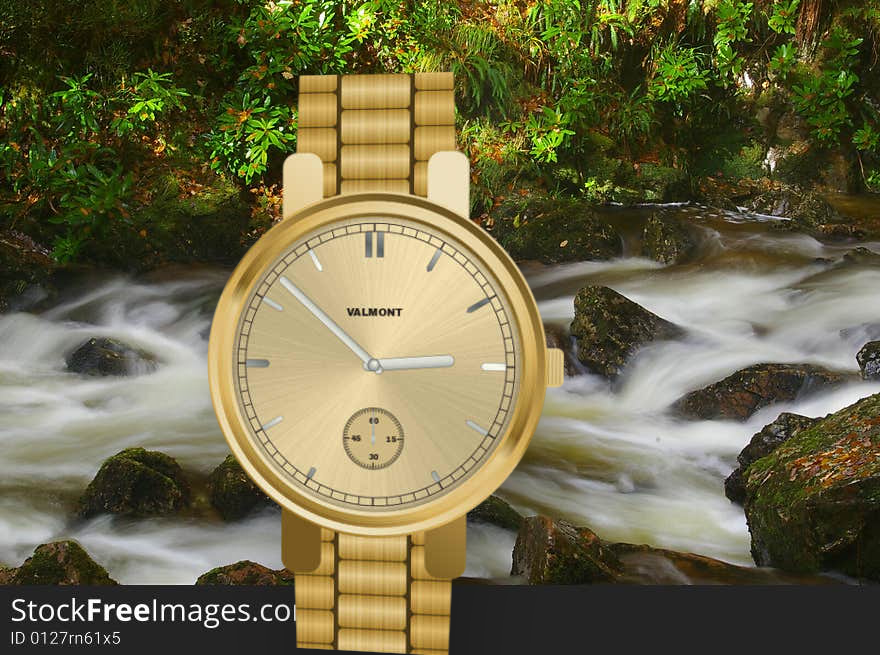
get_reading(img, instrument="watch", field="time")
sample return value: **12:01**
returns **2:52**
